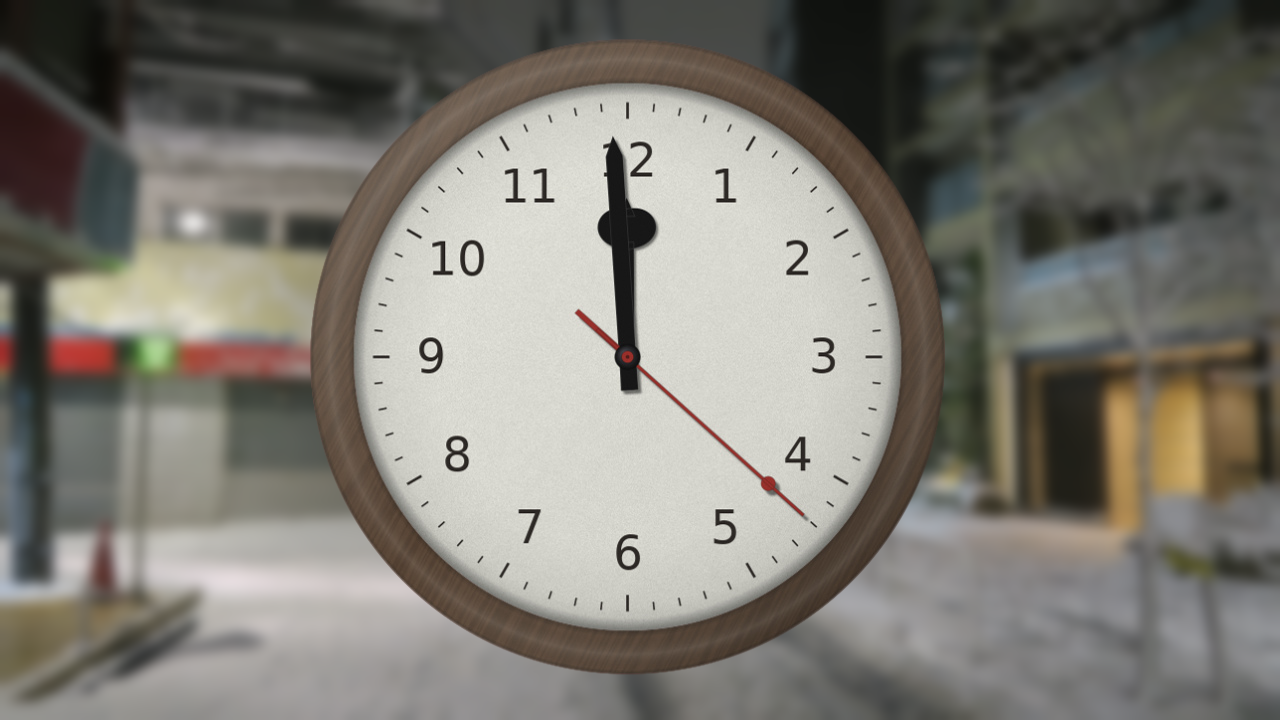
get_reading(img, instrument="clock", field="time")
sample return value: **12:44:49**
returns **11:59:22**
